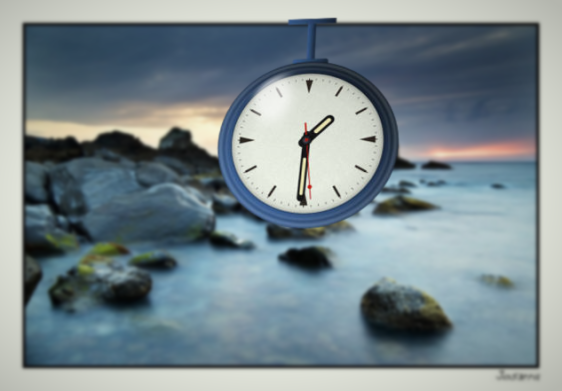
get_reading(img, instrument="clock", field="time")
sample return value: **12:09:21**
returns **1:30:29**
